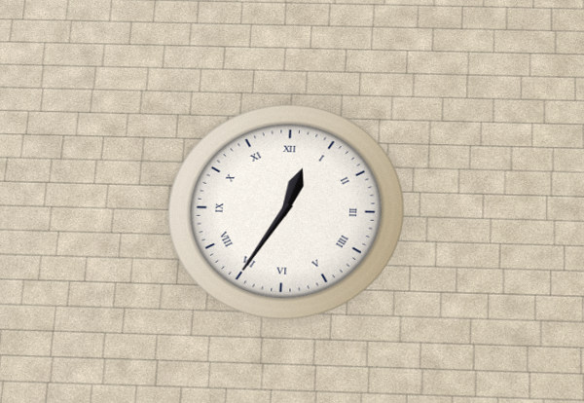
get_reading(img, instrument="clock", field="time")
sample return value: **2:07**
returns **12:35**
